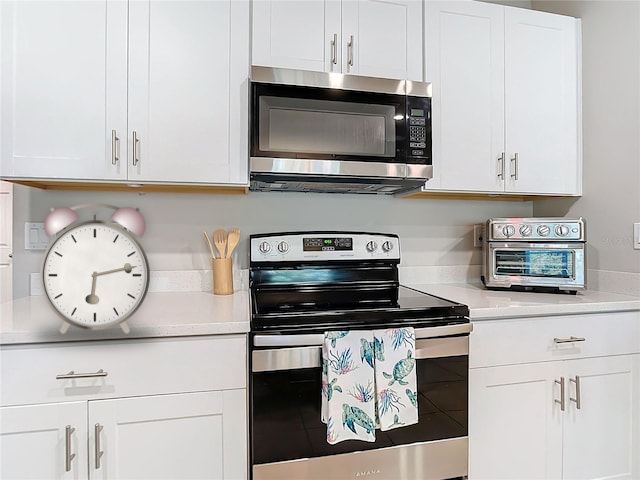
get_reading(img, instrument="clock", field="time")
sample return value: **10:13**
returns **6:13**
